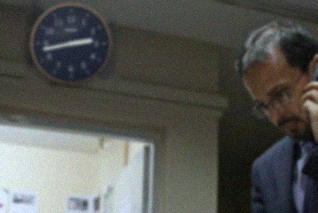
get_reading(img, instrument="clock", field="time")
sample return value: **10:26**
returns **2:43**
